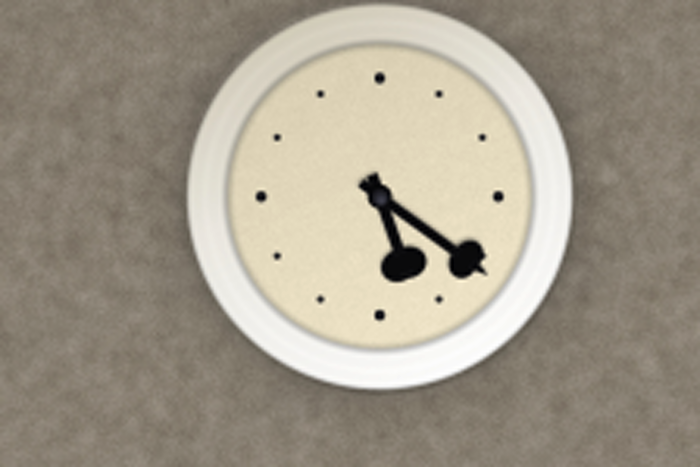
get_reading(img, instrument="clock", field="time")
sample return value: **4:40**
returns **5:21**
